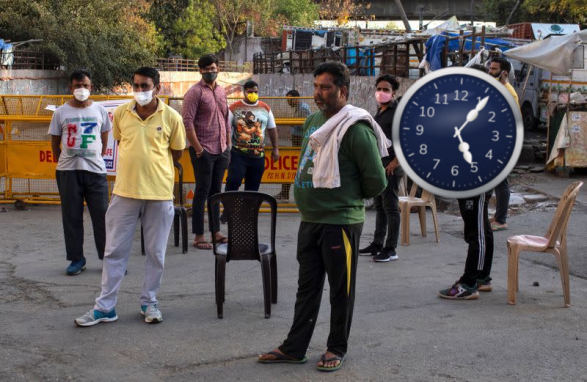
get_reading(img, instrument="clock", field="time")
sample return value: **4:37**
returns **5:06**
